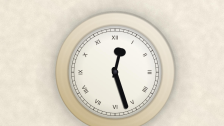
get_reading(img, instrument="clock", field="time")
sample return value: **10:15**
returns **12:27**
